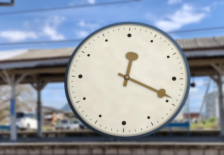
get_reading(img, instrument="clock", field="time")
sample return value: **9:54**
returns **12:19**
